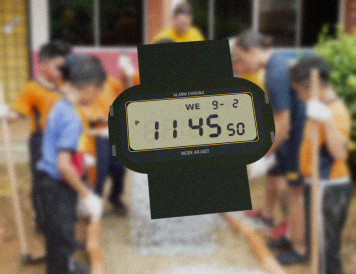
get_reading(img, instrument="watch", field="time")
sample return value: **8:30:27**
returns **11:45:50**
